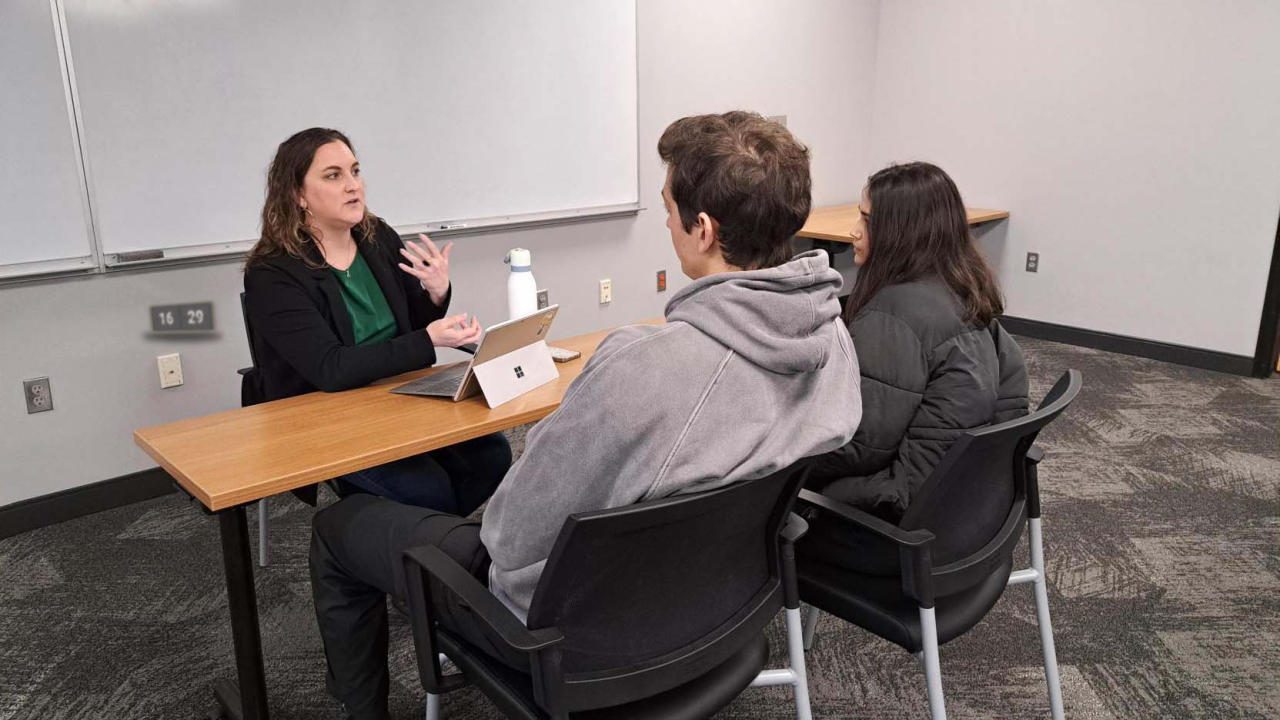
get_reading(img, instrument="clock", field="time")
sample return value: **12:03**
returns **16:29**
